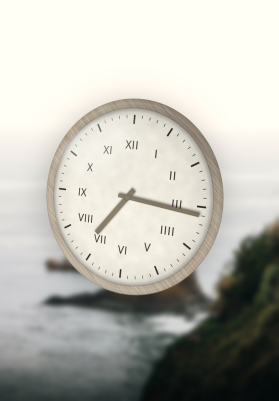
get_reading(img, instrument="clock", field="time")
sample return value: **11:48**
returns **7:16**
